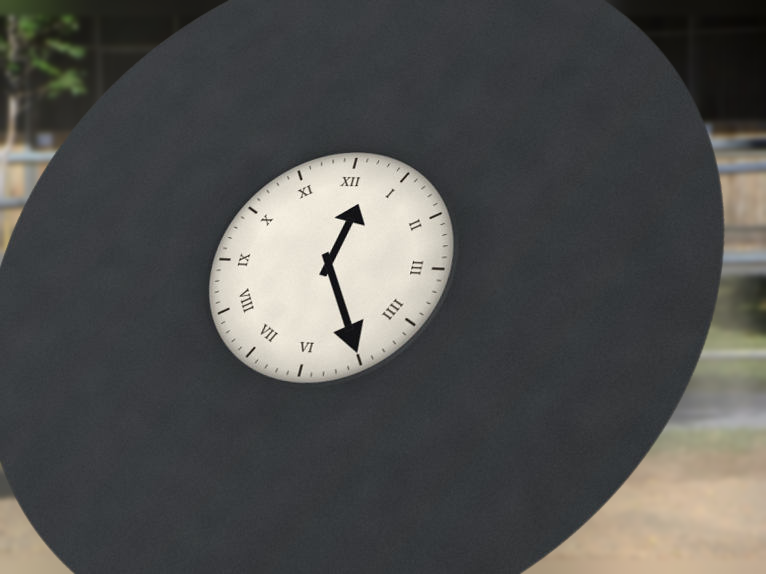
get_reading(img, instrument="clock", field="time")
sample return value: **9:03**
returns **12:25**
